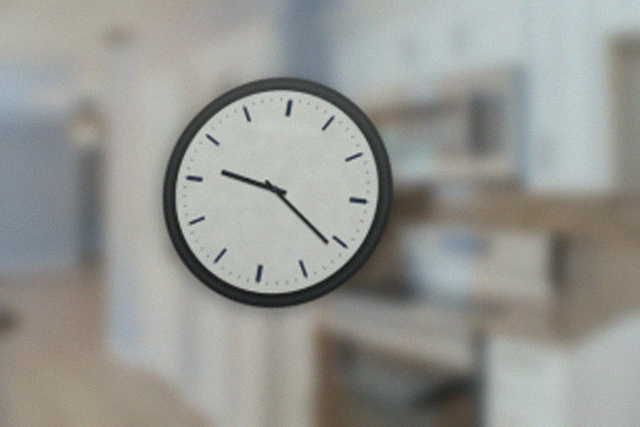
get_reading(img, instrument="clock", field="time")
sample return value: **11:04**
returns **9:21**
